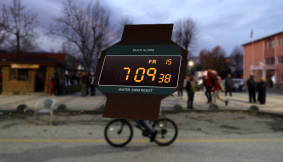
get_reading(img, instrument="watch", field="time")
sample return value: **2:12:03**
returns **7:09:38**
